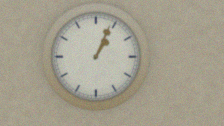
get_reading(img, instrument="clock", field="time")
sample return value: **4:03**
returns **1:04**
